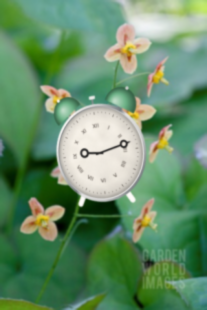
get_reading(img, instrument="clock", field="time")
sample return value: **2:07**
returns **9:13**
